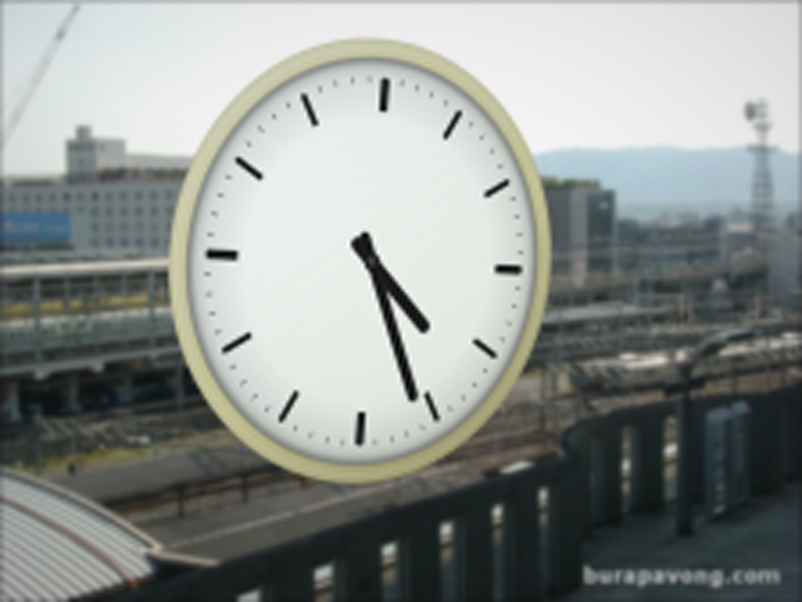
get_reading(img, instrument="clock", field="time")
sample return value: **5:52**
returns **4:26**
